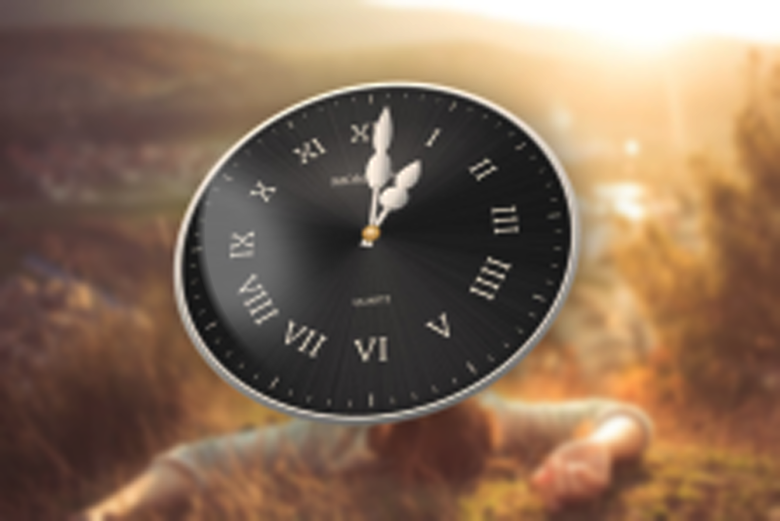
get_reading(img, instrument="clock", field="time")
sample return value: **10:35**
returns **1:01**
